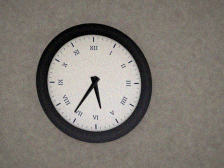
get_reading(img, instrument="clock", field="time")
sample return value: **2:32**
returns **5:36**
